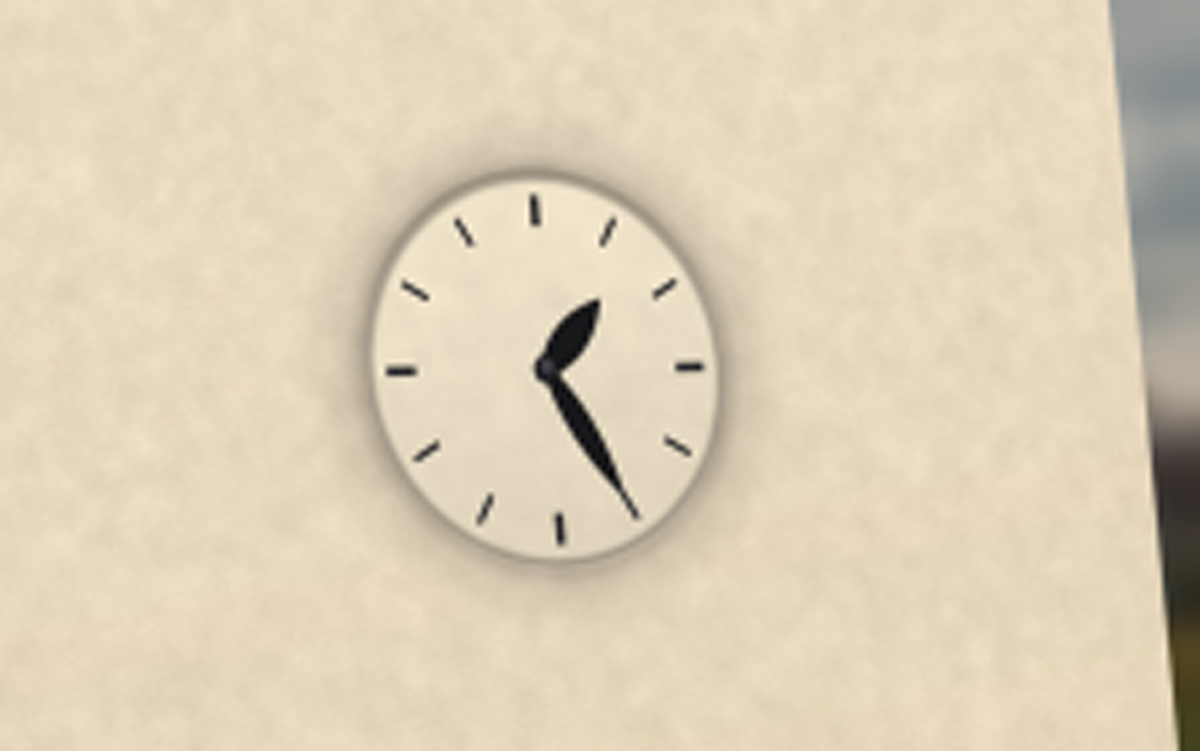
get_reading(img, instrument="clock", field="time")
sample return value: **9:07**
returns **1:25**
